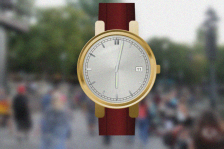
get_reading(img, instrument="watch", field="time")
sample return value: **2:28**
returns **6:02**
